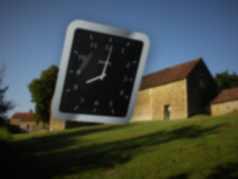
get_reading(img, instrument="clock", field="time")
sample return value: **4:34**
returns **8:01**
